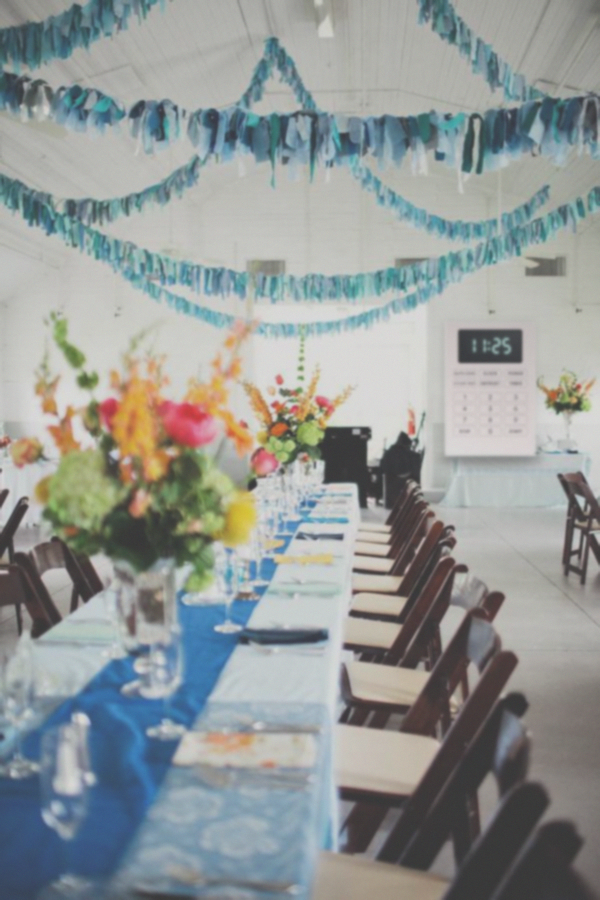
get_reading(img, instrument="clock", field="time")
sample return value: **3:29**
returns **11:25**
